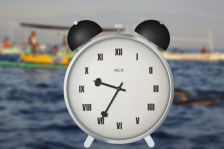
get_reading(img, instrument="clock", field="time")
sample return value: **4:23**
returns **9:35**
